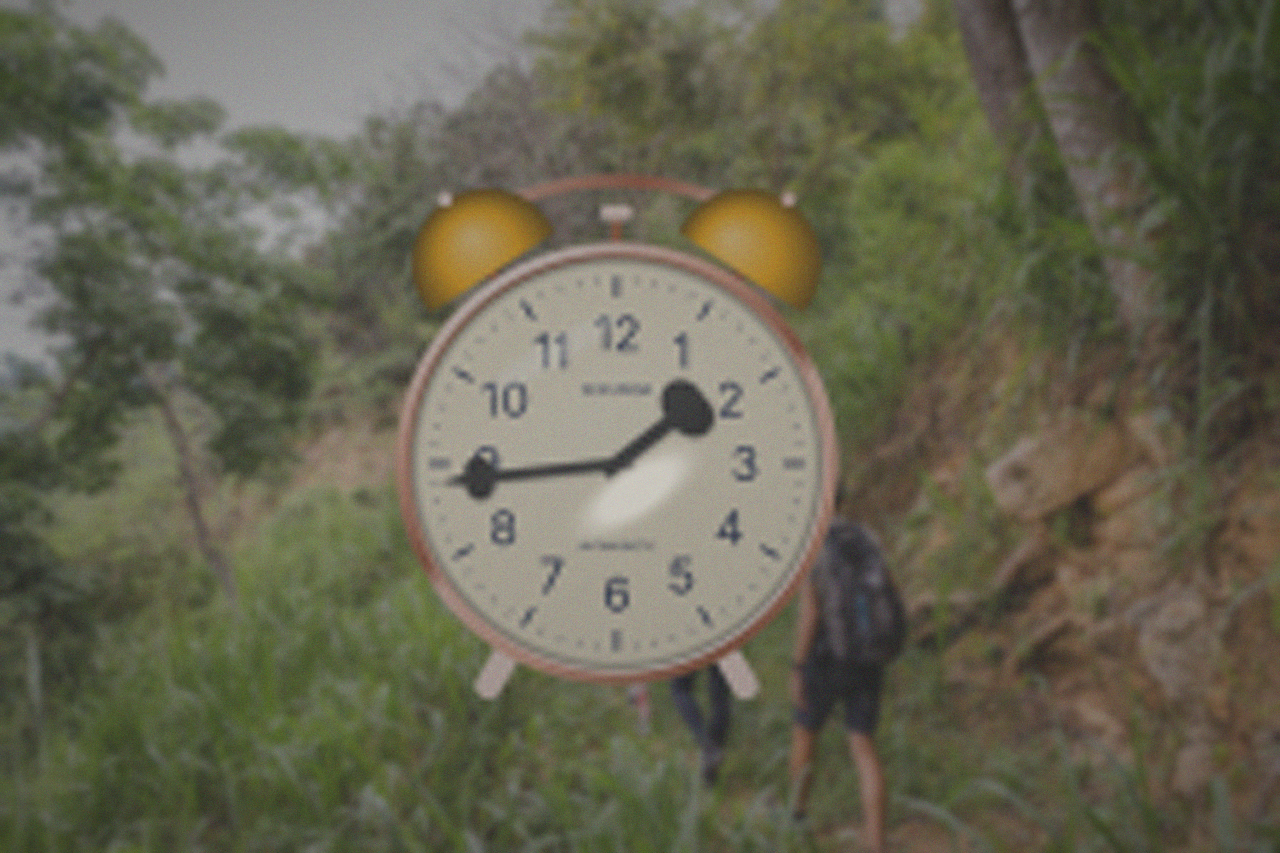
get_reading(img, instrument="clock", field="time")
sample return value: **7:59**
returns **1:44**
